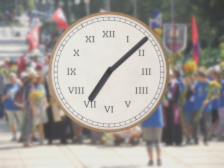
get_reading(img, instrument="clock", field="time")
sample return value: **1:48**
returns **7:08**
